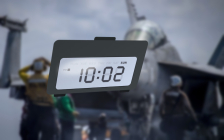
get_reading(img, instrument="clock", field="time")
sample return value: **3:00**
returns **10:02**
